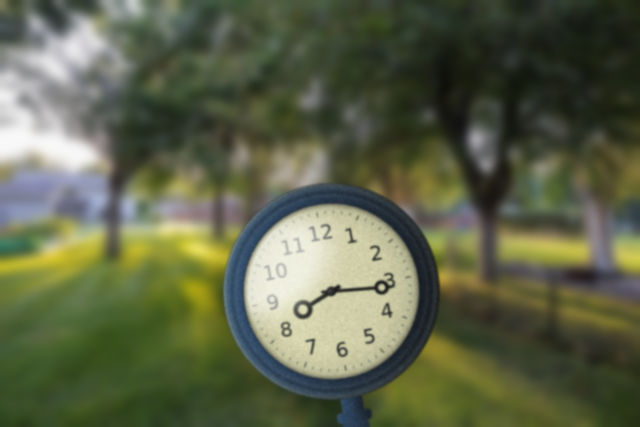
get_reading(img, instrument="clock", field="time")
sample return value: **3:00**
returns **8:16**
